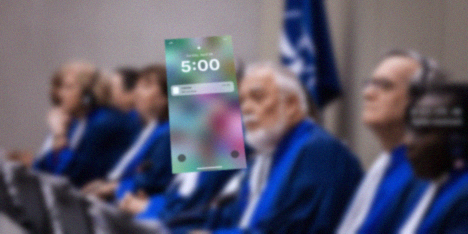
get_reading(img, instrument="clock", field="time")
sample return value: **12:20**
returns **5:00**
